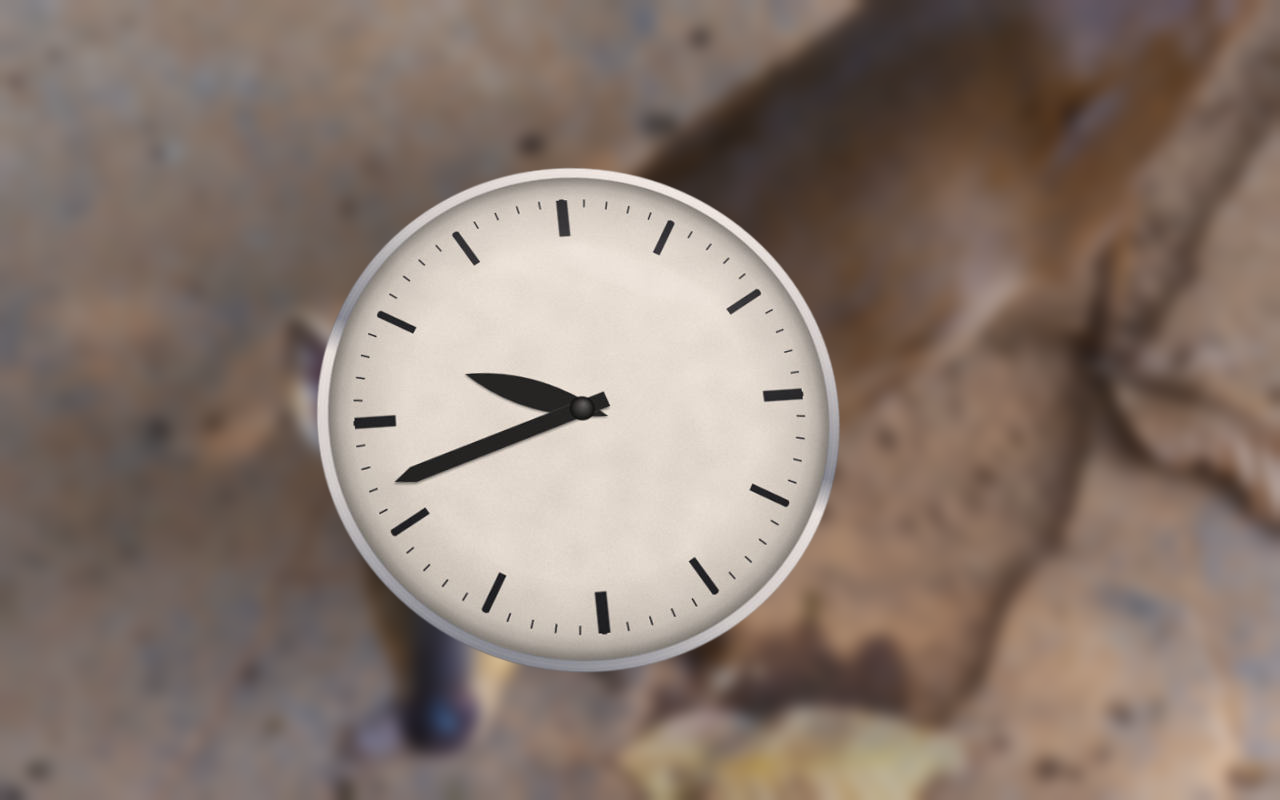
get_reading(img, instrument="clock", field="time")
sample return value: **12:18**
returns **9:42**
